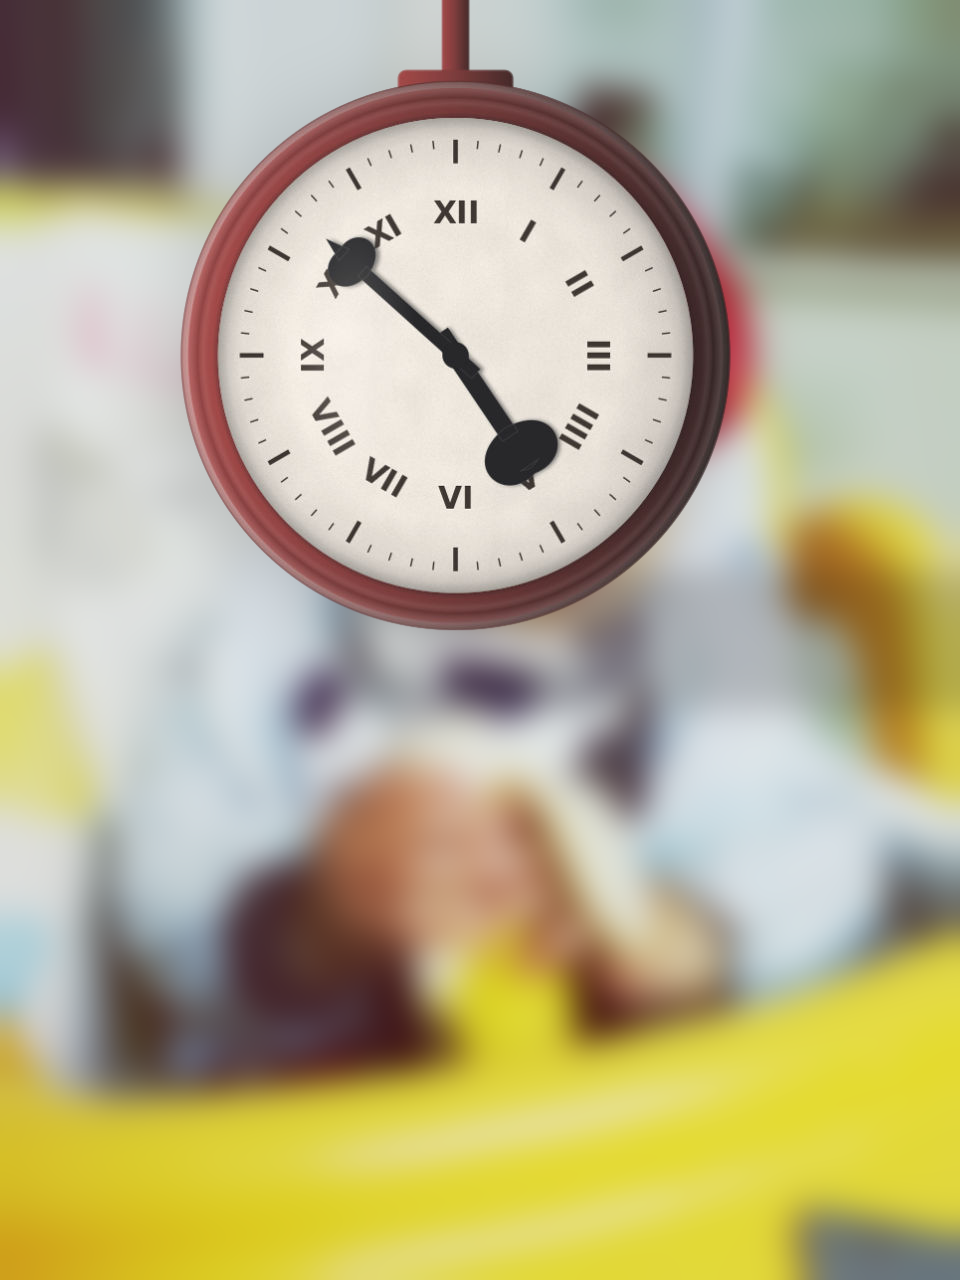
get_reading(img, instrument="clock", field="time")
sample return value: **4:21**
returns **4:52**
